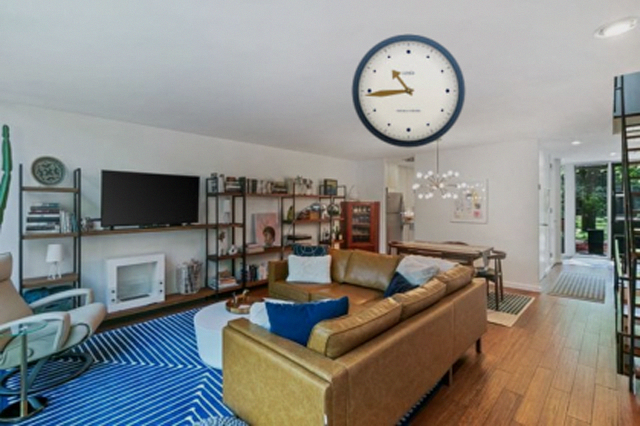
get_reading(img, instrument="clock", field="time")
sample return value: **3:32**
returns **10:44**
